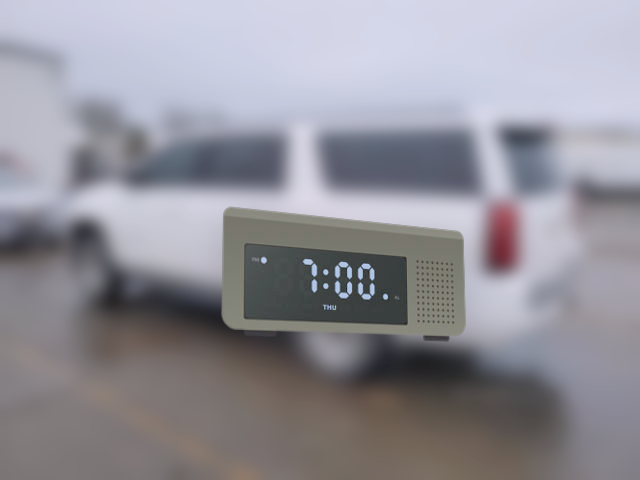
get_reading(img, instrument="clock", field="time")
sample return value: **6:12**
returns **7:00**
